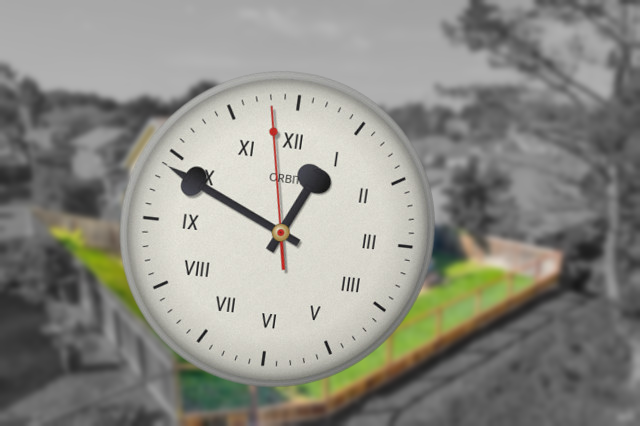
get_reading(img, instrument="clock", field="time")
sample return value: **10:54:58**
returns **12:48:58**
